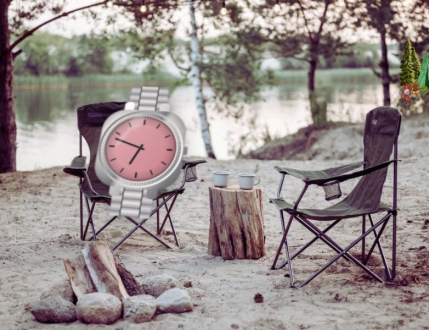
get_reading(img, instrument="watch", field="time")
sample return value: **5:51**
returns **6:48**
